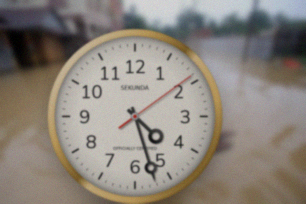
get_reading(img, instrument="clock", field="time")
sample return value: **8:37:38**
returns **4:27:09**
